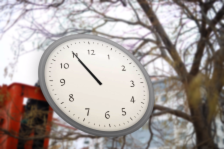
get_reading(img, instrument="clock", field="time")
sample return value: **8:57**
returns **10:55**
